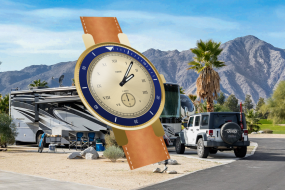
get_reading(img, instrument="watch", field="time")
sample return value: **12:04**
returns **2:07**
